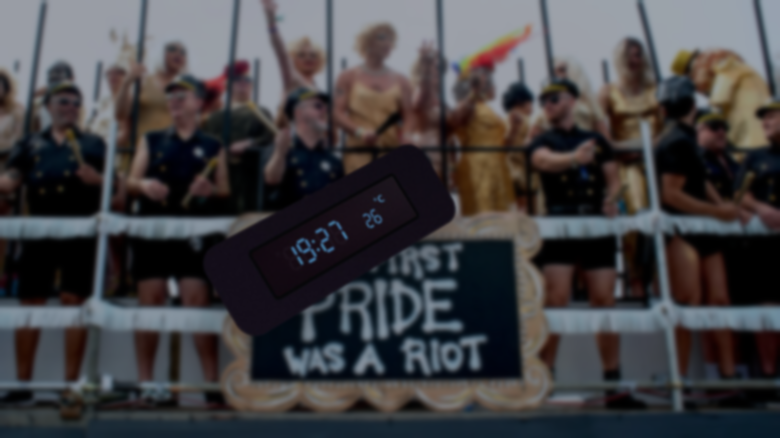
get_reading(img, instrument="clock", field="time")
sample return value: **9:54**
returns **19:27**
